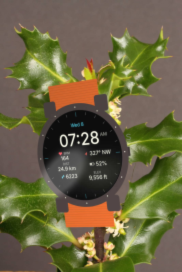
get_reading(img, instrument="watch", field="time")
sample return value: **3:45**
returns **7:28**
